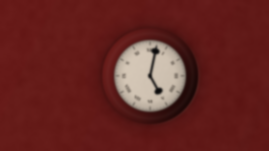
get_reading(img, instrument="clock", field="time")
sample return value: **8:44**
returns **5:02**
